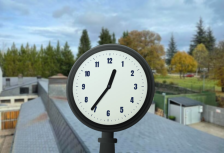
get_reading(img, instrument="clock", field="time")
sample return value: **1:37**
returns **12:36**
